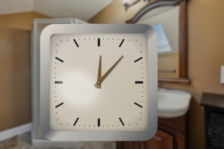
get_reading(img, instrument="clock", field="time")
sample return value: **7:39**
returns **12:07**
